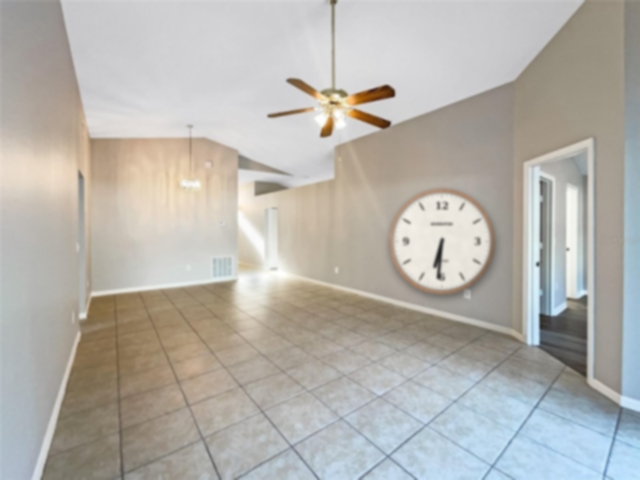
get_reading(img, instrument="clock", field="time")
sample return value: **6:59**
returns **6:31**
